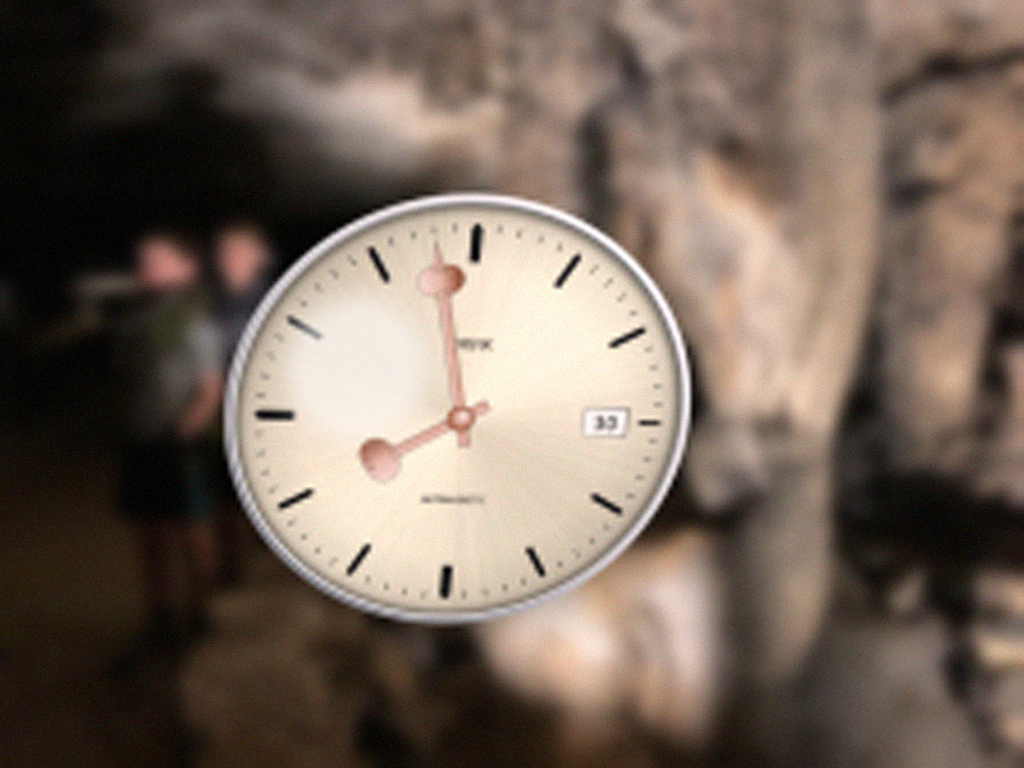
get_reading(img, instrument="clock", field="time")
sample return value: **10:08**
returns **7:58**
